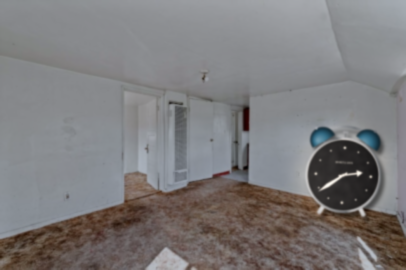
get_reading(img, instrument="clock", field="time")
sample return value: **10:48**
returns **2:39**
